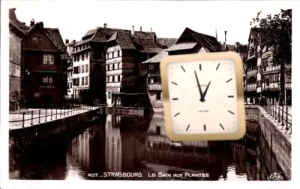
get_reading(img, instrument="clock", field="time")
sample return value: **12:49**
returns **12:58**
